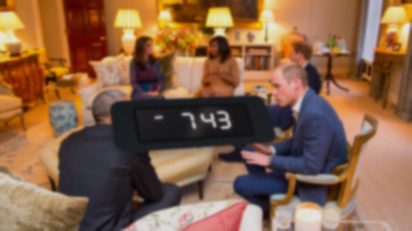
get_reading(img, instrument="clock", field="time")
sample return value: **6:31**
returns **7:43**
